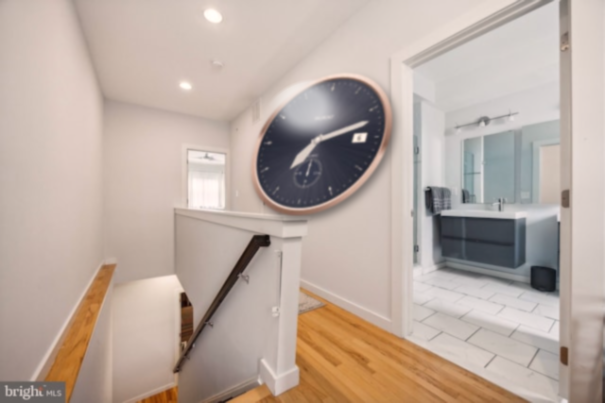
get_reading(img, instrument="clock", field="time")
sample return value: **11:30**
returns **7:12**
